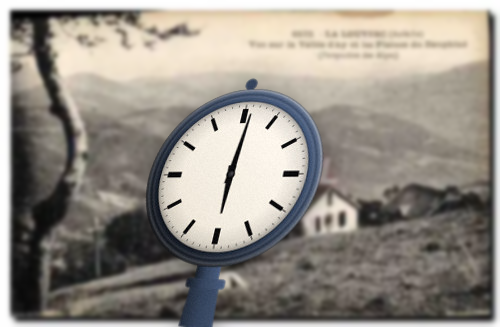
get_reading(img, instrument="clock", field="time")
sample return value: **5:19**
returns **6:01**
